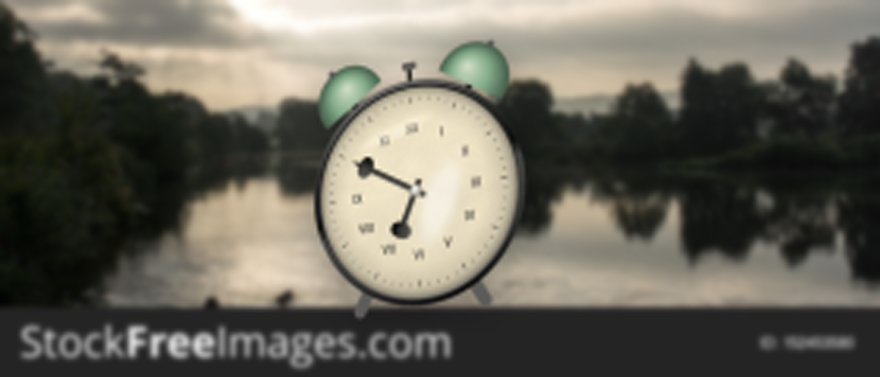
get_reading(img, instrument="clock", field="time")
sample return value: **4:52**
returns **6:50**
